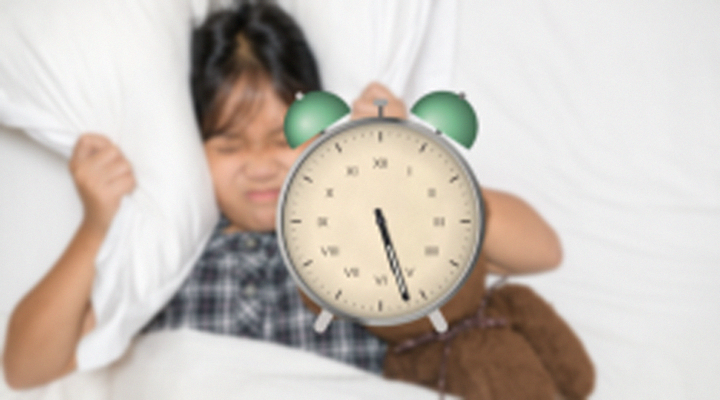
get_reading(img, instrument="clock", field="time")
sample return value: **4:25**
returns **5:27**
